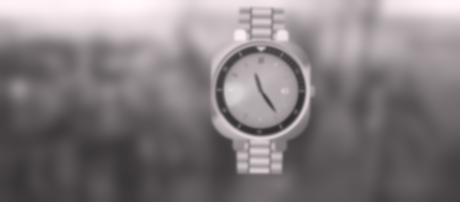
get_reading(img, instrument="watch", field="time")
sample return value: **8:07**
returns **11:24**
